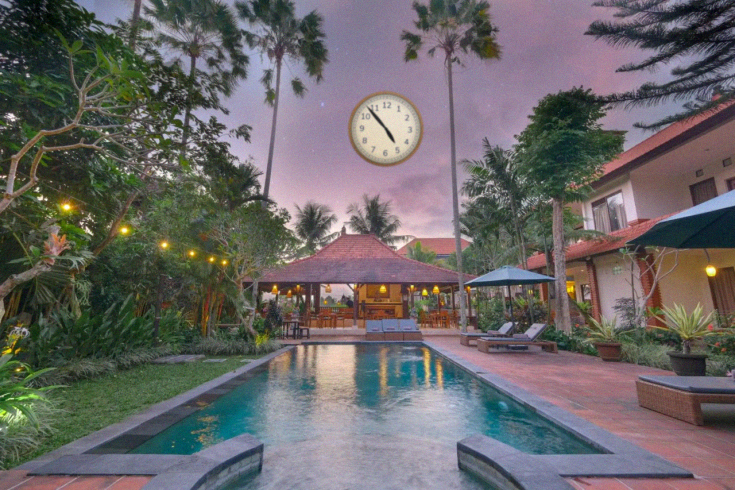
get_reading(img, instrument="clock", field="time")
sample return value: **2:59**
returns **4:53**
